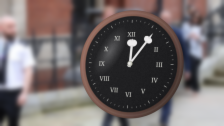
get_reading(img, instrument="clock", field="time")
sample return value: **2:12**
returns **12:06**
